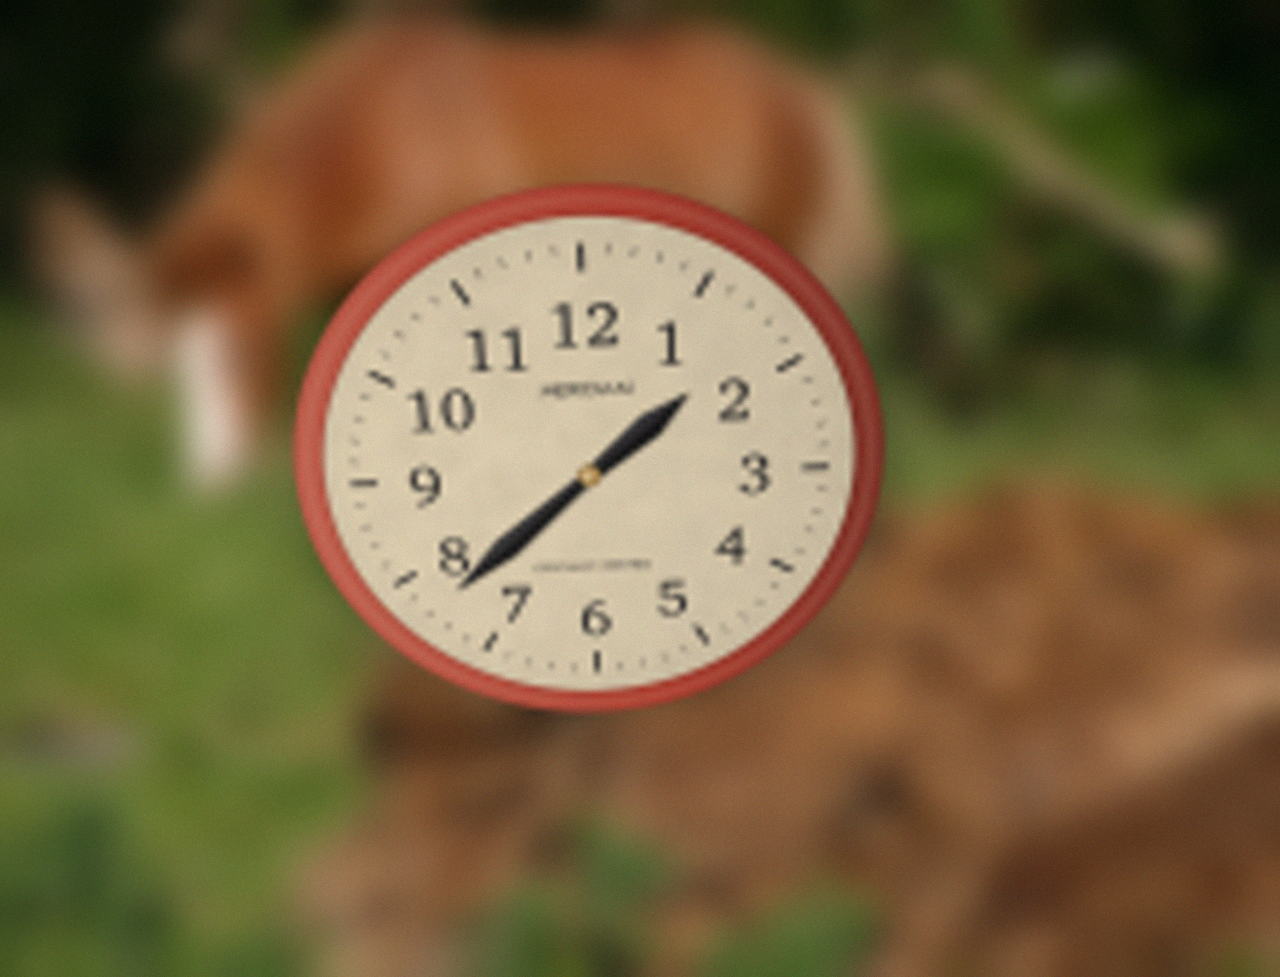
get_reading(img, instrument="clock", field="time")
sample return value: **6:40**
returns **1:38**
